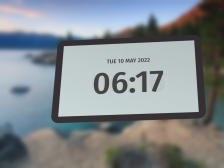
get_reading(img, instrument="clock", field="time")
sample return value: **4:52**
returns **6:17**
